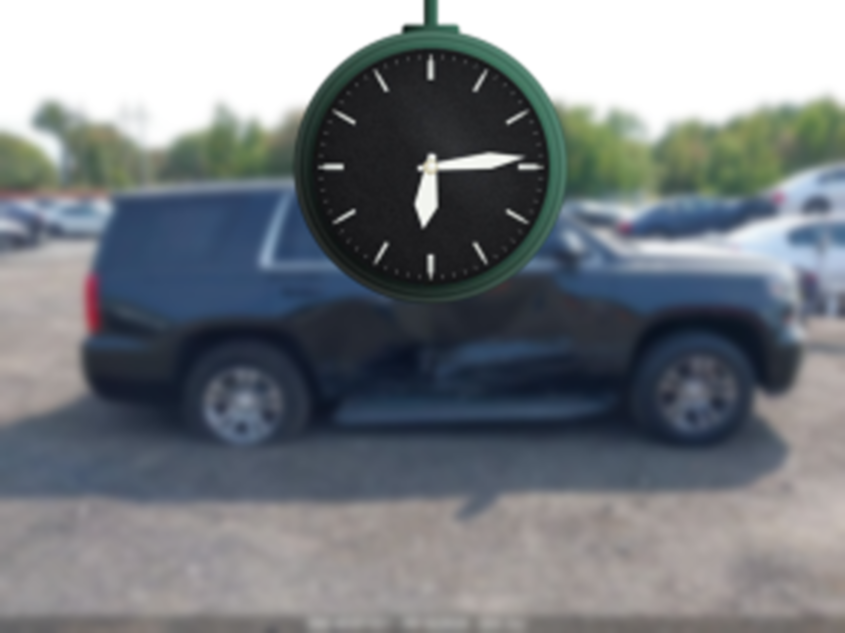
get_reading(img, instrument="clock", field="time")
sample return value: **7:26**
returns **6:14**
